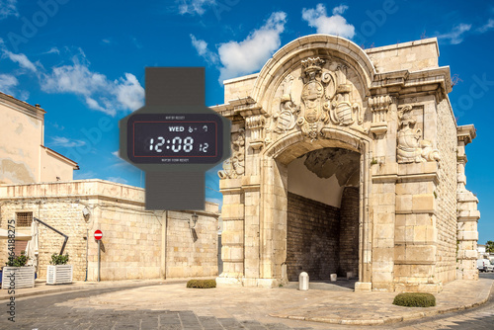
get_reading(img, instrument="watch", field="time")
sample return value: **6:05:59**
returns **12:08:12**
